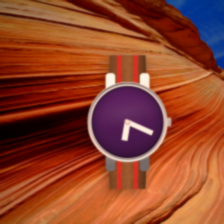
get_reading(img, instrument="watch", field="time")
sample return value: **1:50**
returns **6:19**
